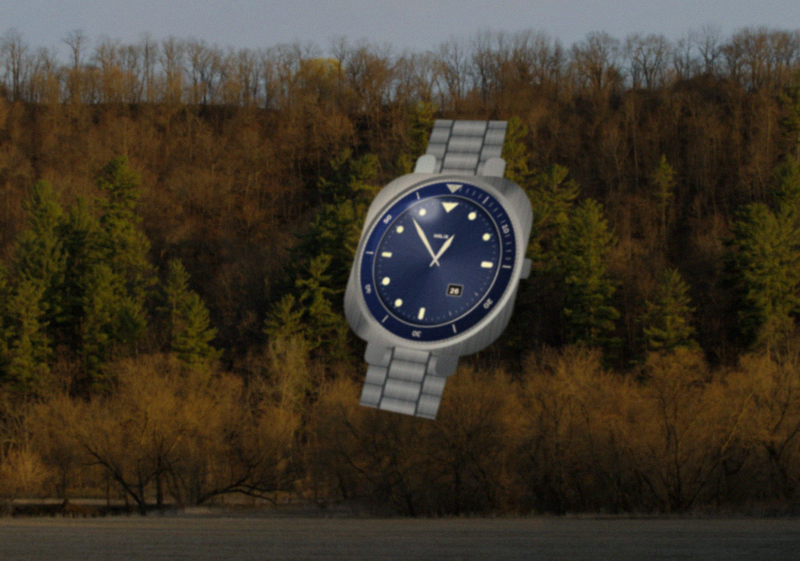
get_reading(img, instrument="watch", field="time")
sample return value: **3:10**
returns **12:53**
